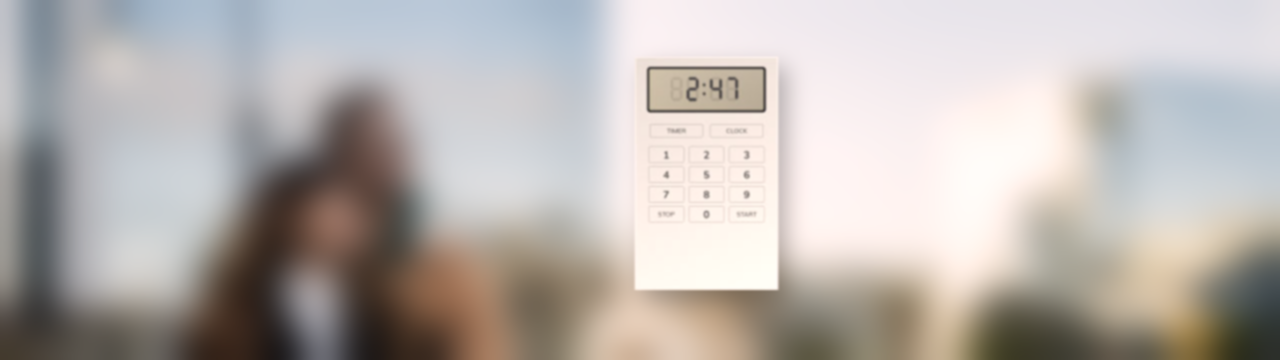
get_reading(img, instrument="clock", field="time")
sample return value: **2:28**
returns **2:47**
